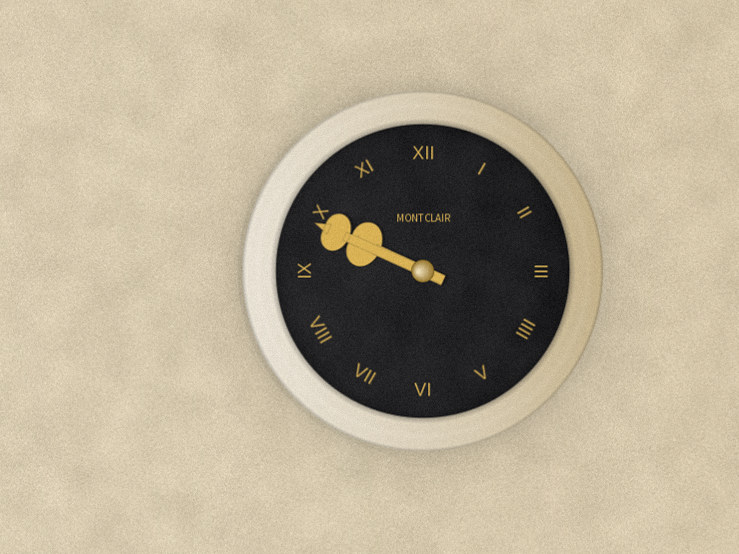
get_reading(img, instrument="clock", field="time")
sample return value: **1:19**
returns **9:49**
